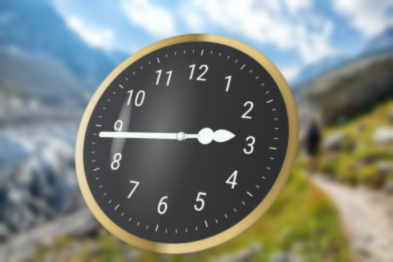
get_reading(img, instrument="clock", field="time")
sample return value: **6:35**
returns **2:44**
